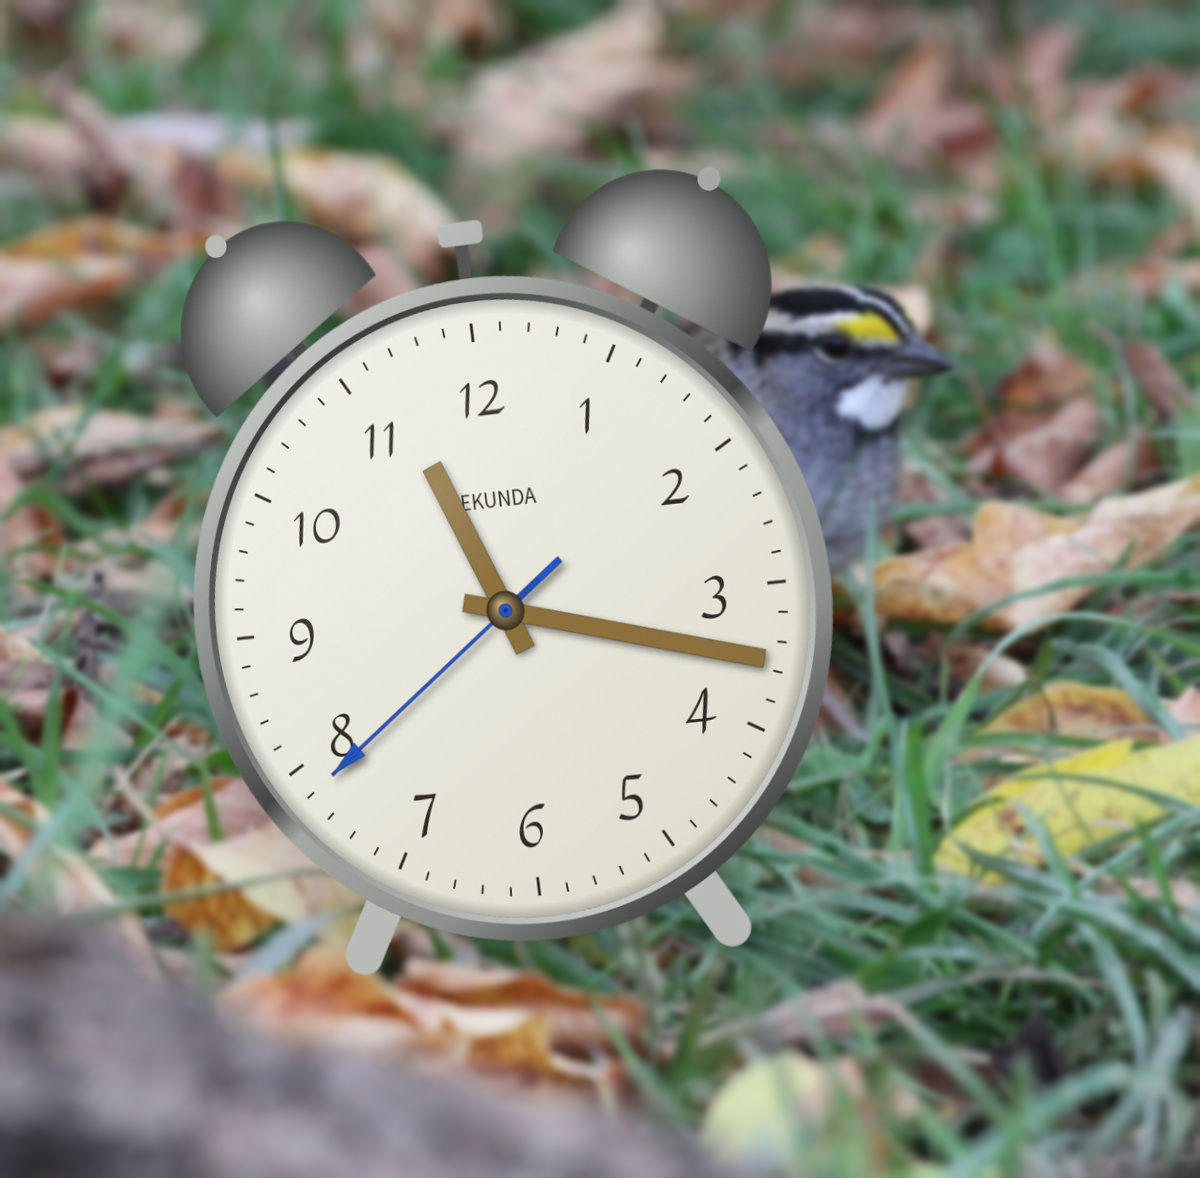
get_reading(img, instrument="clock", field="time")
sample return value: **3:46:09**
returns **11:17:39**
